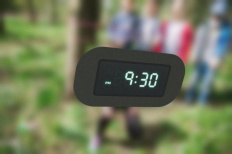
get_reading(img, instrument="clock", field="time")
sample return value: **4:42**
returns **9:30**
